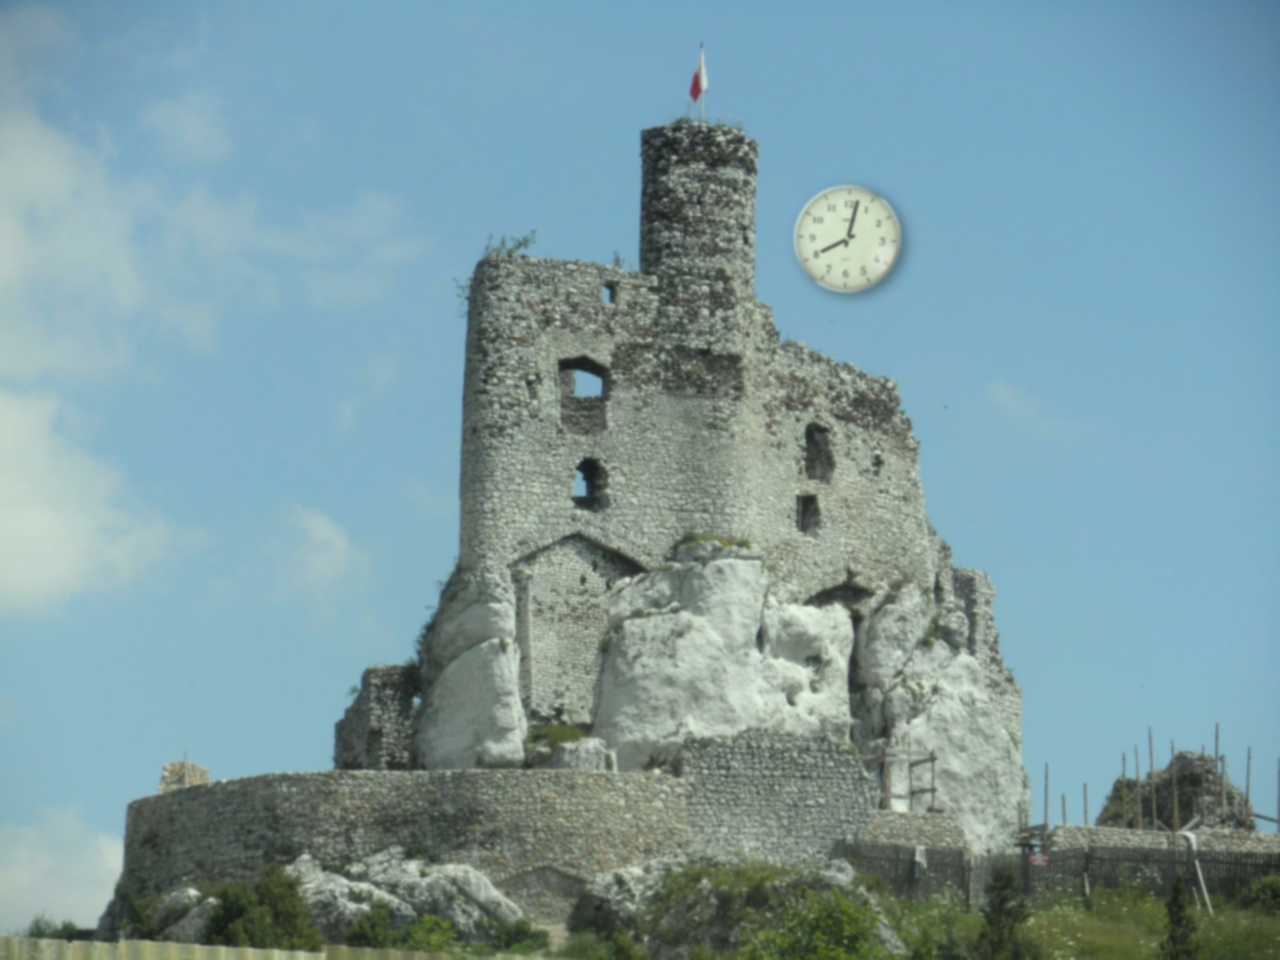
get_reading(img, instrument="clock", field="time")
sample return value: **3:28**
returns **8:02**
